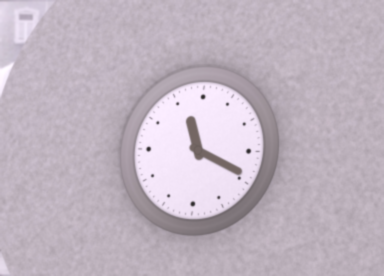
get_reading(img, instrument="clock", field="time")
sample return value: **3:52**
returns **11:19**
